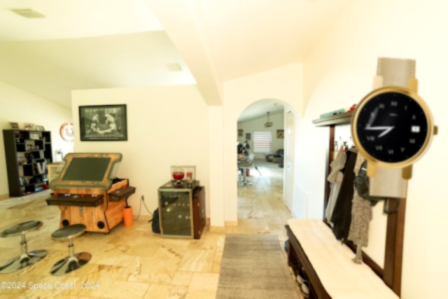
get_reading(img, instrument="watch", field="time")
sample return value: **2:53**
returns **7:44**
